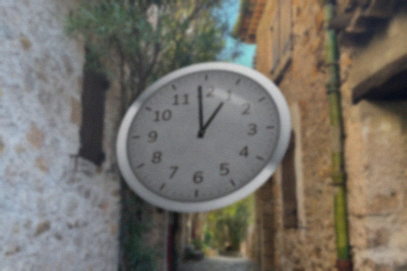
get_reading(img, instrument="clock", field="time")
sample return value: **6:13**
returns **12:59**
